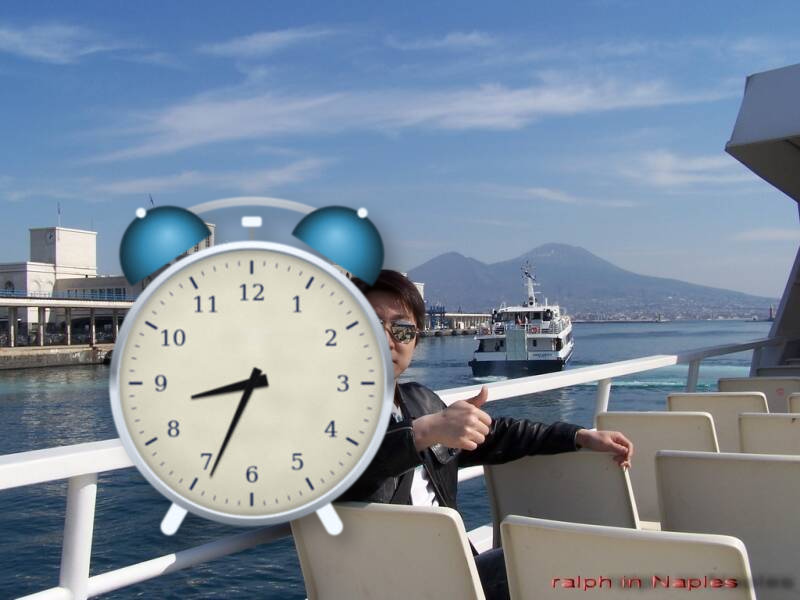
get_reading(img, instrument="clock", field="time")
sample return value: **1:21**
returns **8:34**
